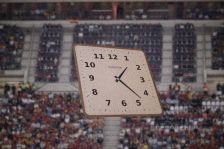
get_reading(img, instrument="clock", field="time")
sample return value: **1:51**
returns **1:23**
